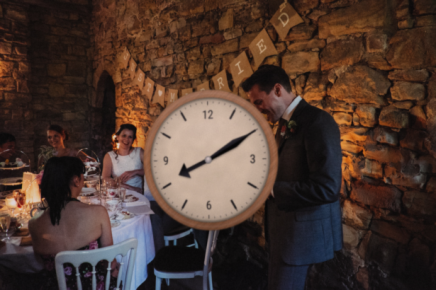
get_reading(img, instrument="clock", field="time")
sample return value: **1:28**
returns **8:10**
